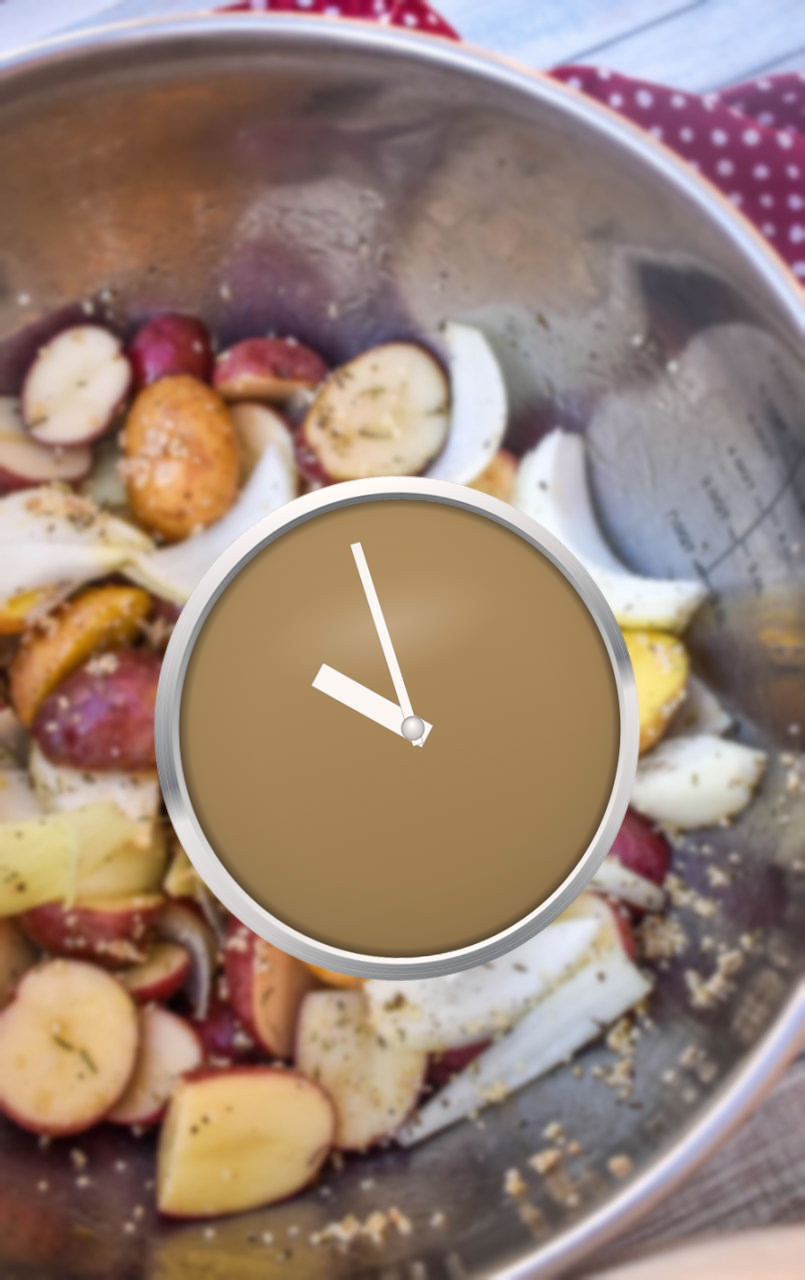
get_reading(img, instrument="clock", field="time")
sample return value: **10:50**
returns **9:57**
